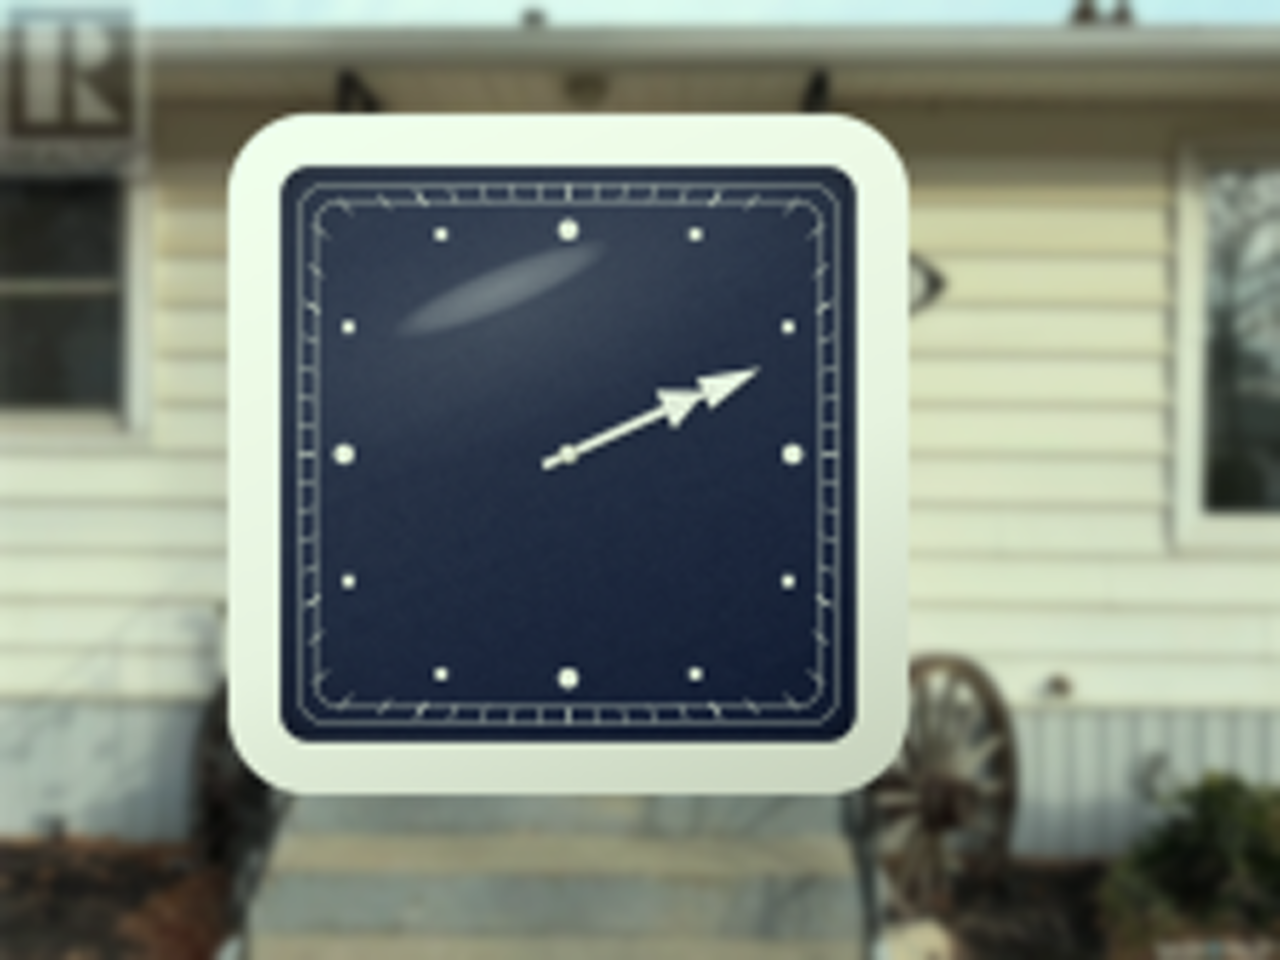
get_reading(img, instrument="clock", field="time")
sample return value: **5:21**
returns **2:11**
